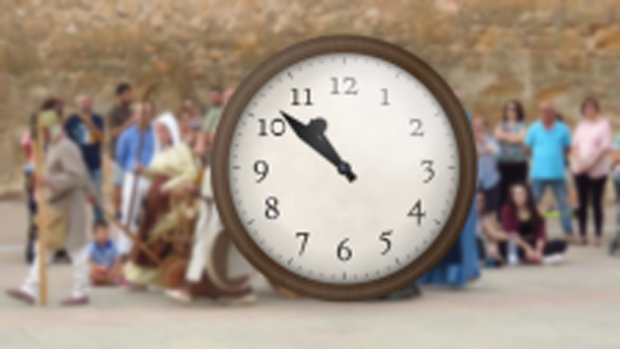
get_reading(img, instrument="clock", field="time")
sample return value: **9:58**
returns **10:52**
